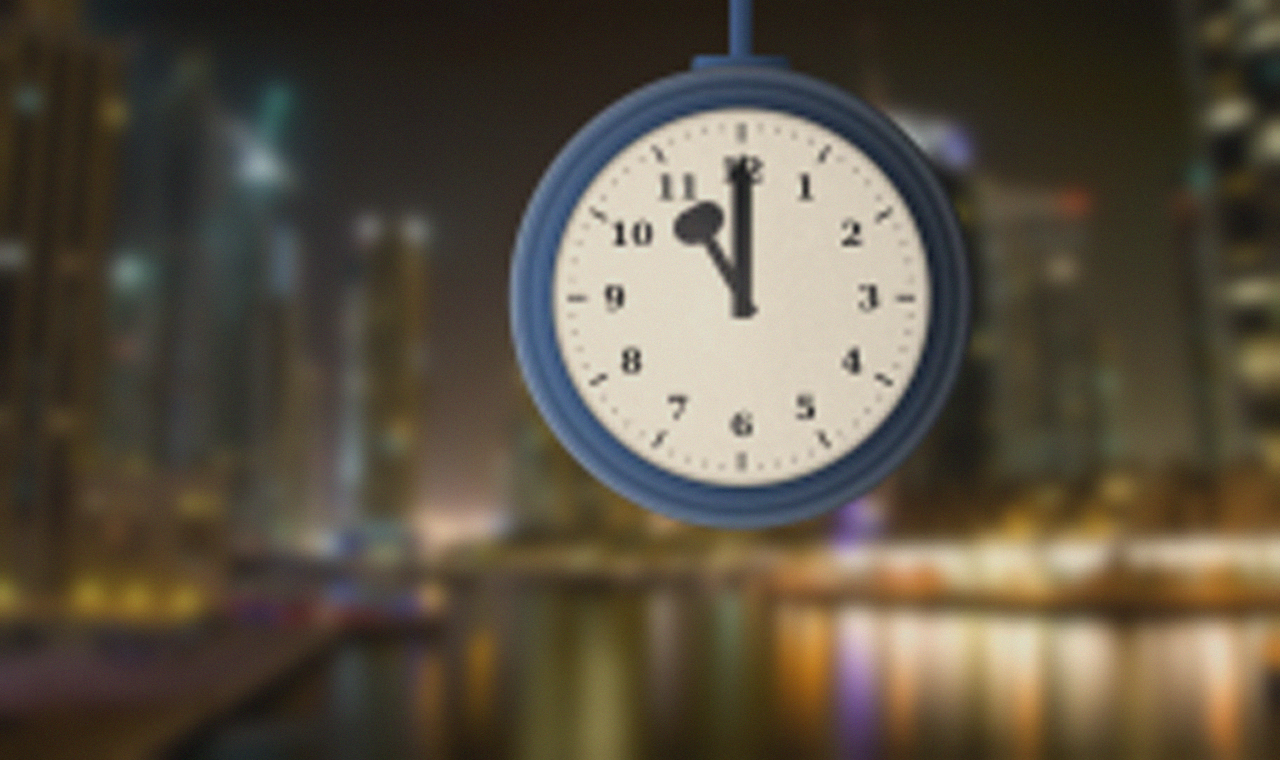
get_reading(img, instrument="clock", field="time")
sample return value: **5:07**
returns **11:00**
